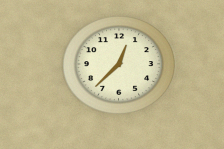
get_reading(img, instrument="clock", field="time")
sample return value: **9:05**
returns **12:37**
